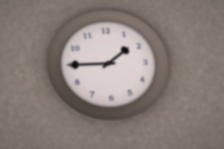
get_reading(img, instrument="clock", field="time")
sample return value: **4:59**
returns **1:45**
